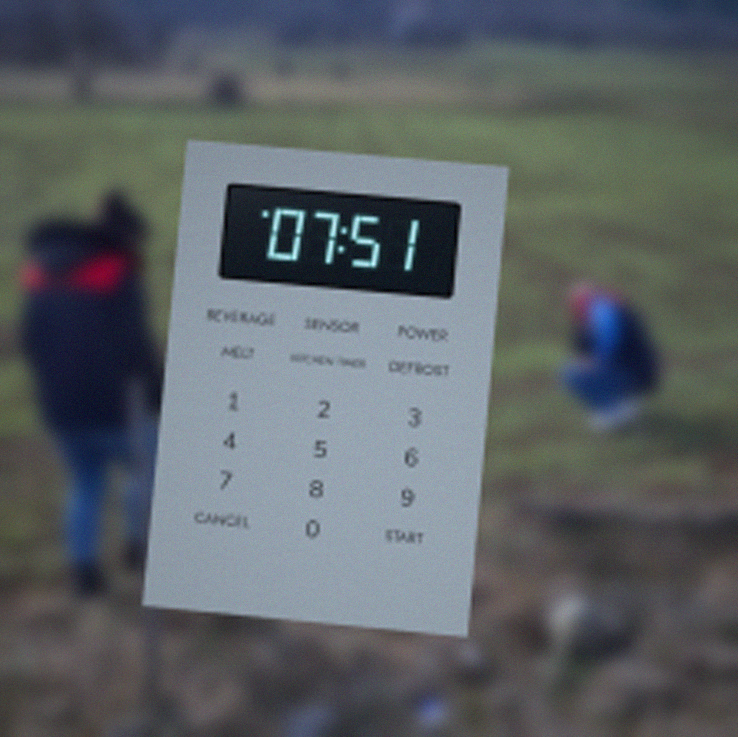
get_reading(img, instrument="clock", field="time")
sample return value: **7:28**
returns **7:51**
